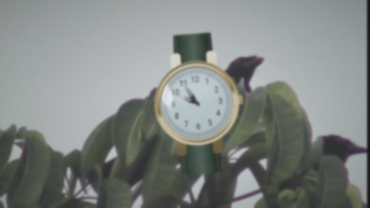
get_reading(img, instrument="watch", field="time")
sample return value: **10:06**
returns **9:55**
